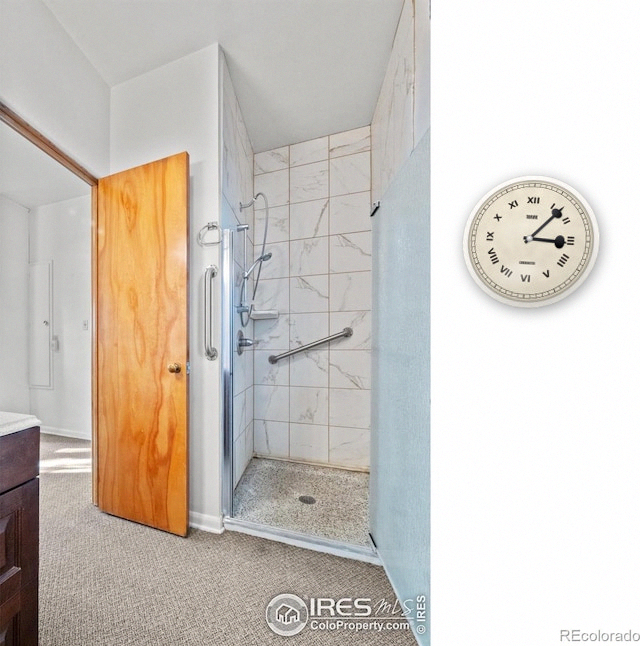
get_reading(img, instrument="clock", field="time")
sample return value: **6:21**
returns **3:07**
